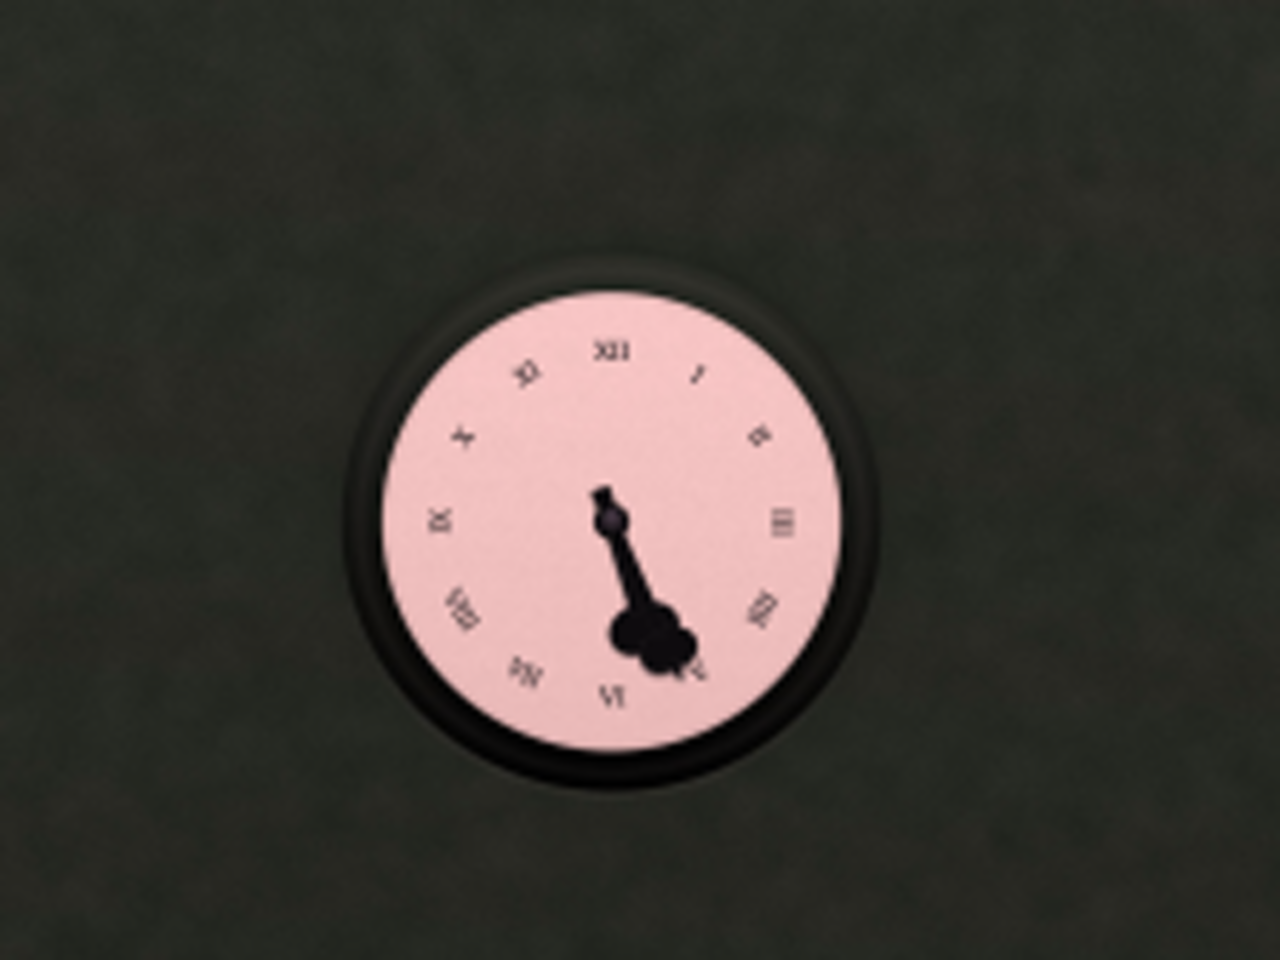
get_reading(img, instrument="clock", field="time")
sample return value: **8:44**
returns **5:26**
